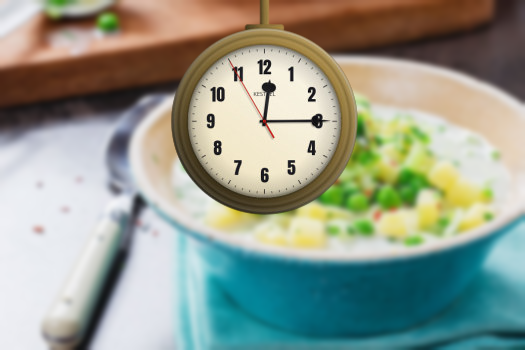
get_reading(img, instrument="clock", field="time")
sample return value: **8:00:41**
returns **12:14:55**
